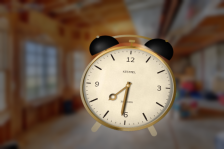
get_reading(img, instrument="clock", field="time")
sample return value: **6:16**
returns **7:31**
